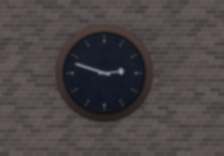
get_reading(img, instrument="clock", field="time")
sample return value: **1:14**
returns **2:48**
